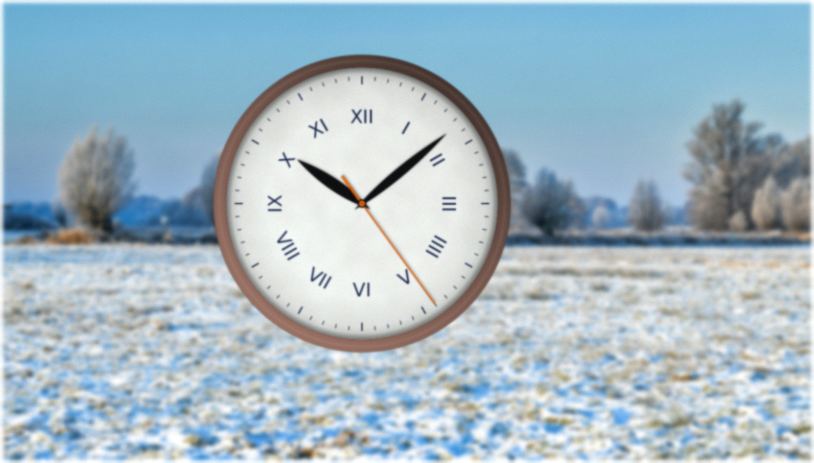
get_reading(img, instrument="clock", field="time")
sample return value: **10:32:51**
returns **10:08:24**
